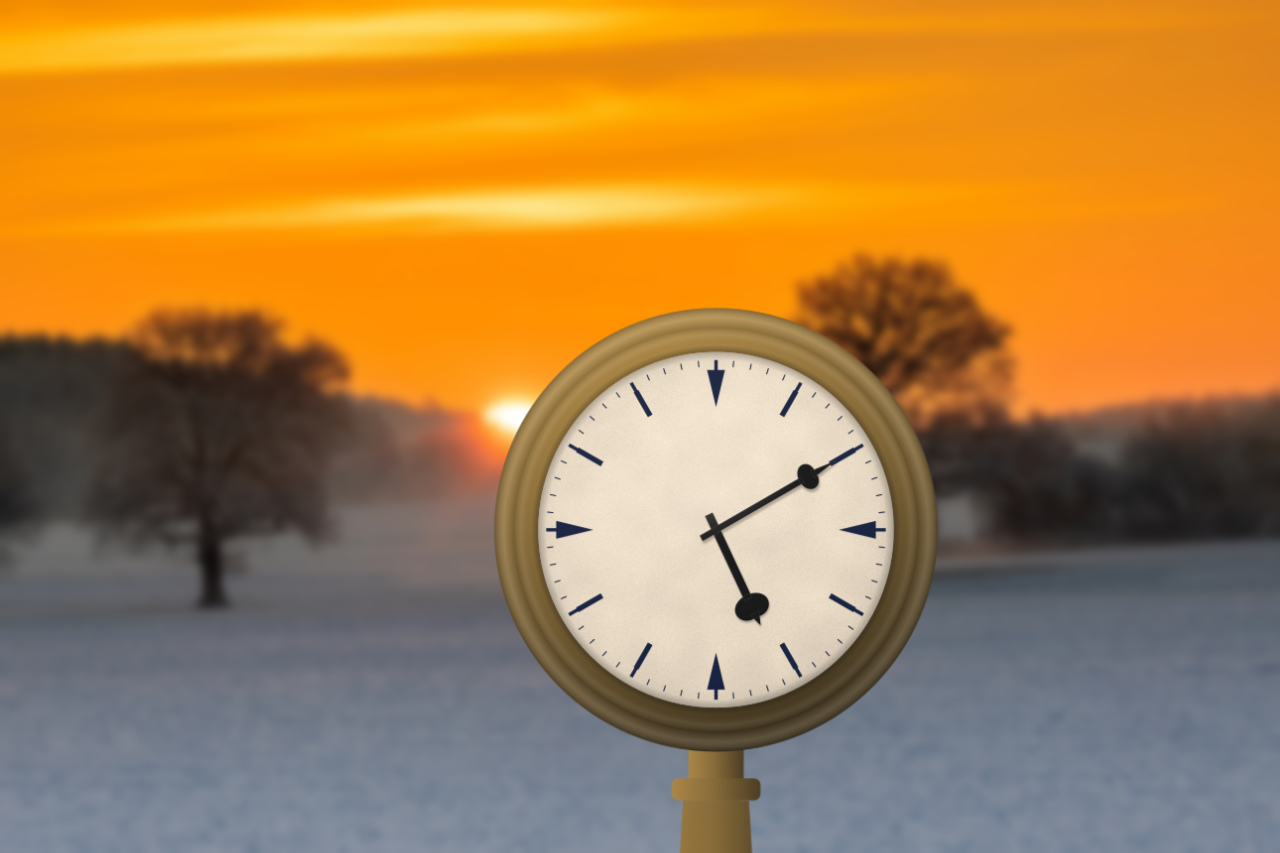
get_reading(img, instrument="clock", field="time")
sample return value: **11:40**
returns **5:10**
